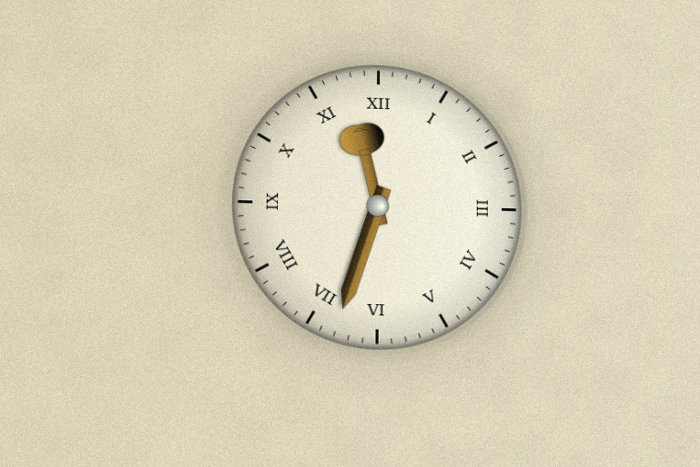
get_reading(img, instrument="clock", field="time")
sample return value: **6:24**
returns **11:33**
